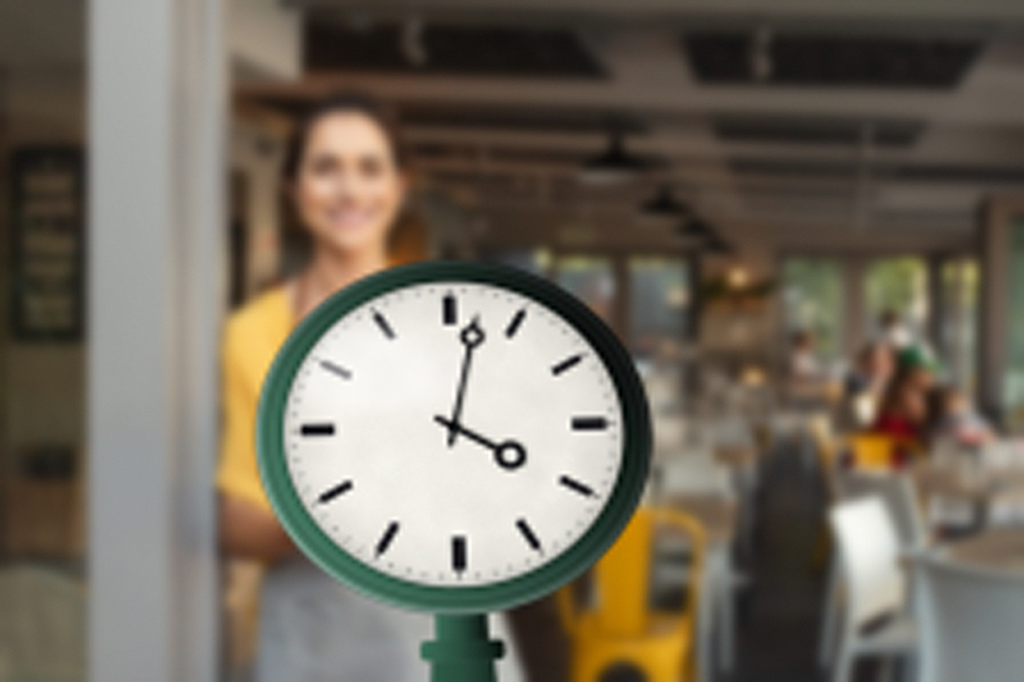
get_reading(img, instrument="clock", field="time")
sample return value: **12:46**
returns **4:02**
